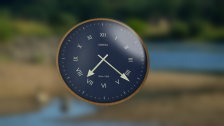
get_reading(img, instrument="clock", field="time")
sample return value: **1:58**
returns **7:22**
